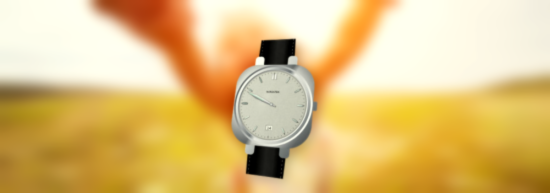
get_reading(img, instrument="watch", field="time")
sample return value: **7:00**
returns **9:49**
